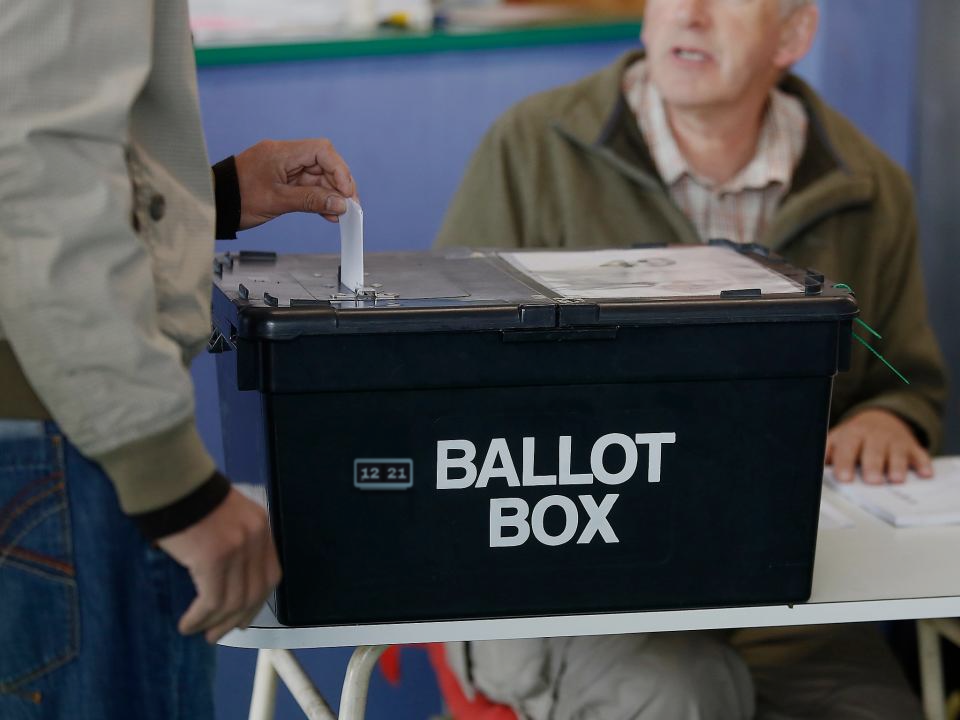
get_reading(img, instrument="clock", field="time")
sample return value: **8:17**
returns **12:21**
